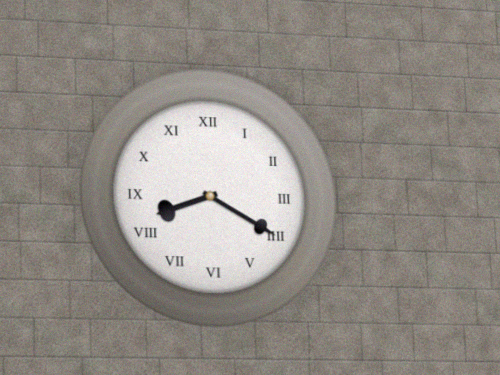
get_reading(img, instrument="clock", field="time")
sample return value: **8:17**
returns **8:20**
